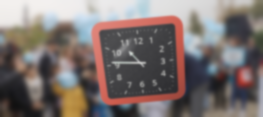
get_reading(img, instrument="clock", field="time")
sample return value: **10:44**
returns **10:46**
